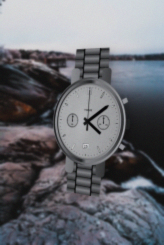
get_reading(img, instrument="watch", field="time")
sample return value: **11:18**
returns **4:09**
